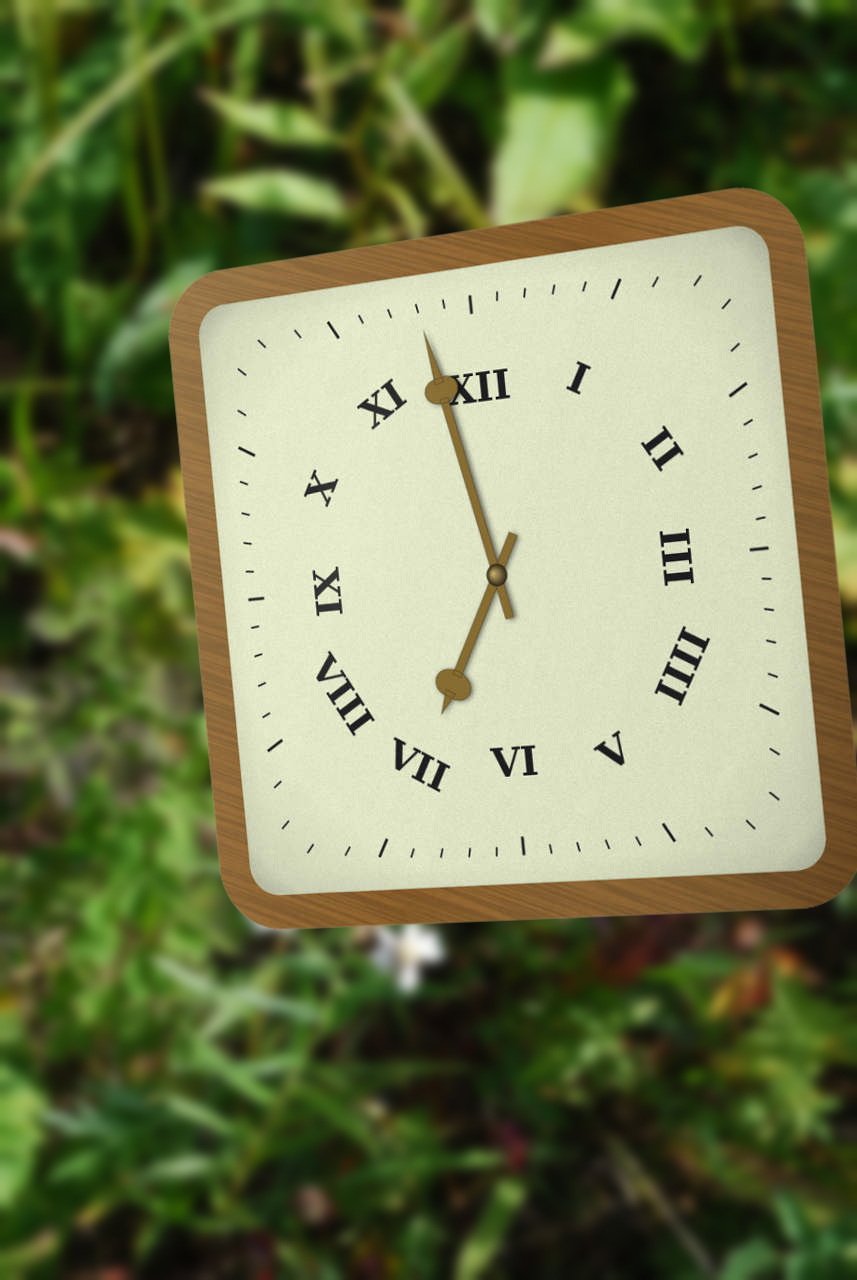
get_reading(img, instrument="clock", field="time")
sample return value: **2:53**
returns **6:58**
